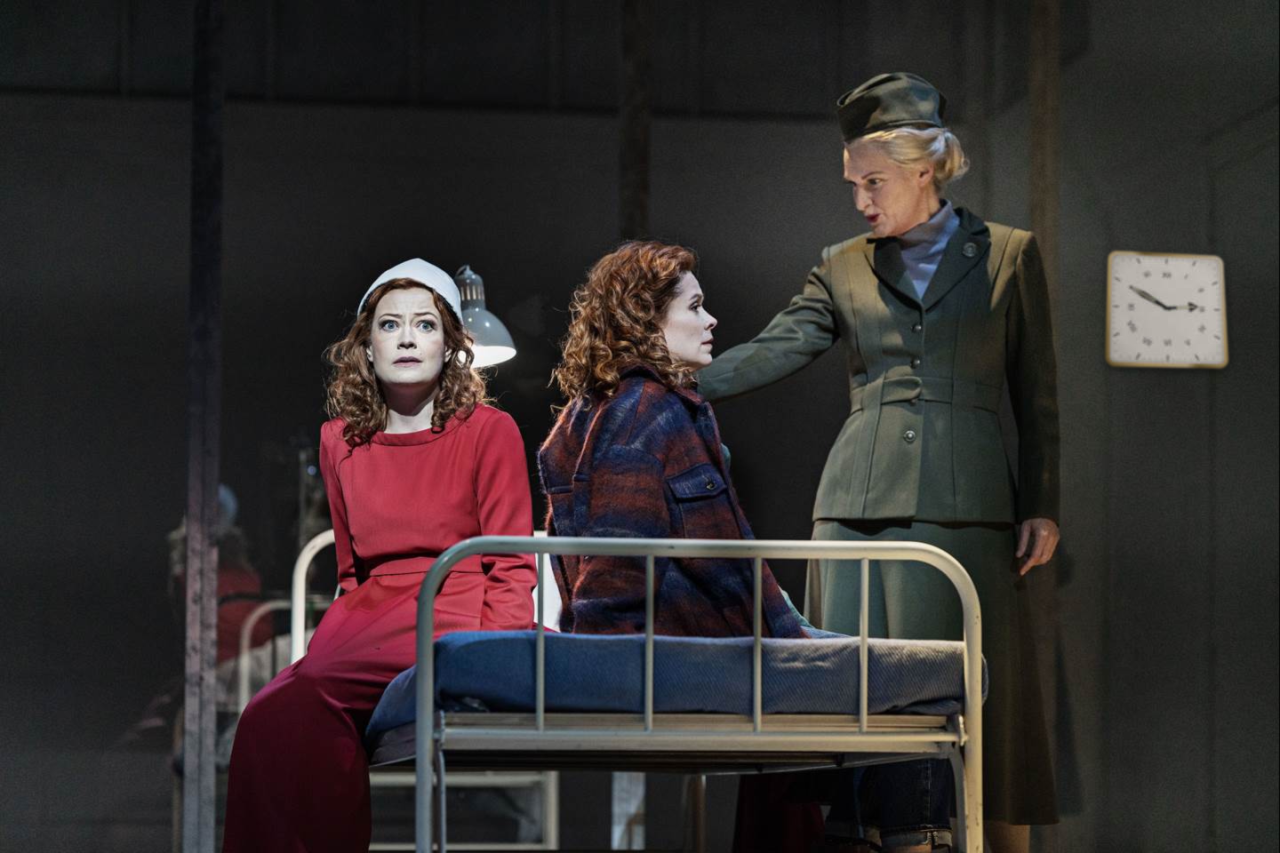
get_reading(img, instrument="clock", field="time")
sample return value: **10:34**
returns **2:50**
